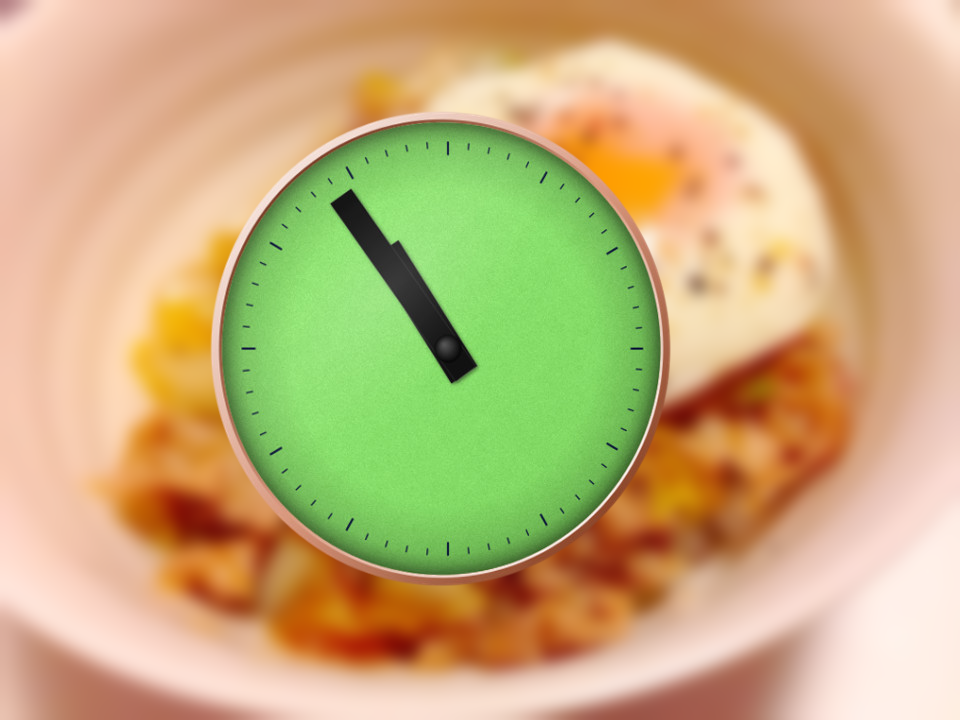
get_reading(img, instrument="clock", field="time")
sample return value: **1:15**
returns **10:54**
